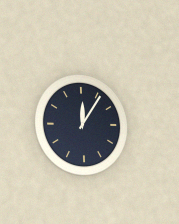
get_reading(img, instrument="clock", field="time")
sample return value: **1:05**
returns **12:06**
